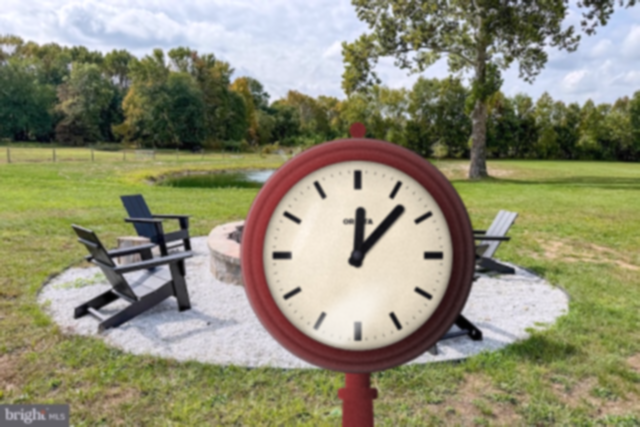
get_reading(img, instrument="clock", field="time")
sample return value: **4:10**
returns **12:07**
